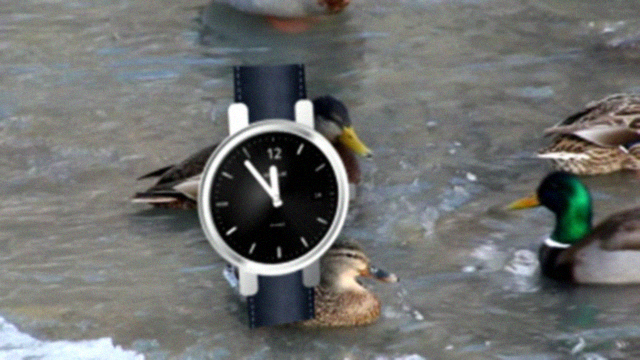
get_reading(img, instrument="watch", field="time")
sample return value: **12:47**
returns **11:54**
